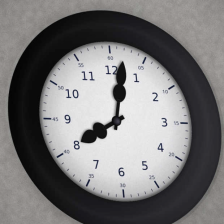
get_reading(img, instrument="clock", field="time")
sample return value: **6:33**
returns **8:02**
